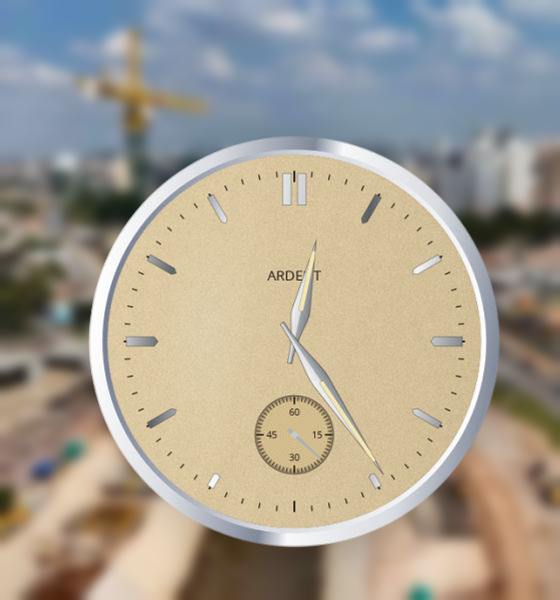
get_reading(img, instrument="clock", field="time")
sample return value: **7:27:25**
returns **12:24:22**
